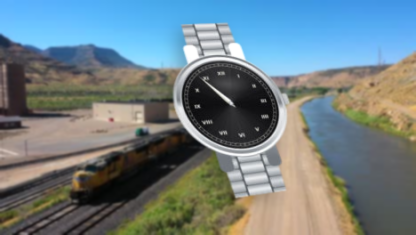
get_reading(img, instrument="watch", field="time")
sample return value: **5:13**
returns **10:54**
